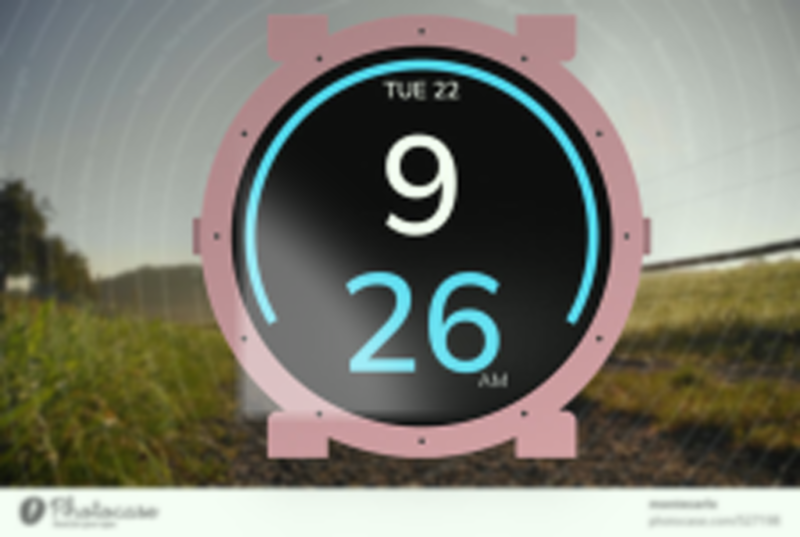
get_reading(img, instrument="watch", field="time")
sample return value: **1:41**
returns **9:26**
